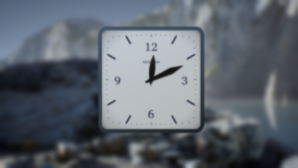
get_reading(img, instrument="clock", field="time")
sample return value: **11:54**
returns **12:11**
